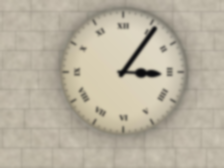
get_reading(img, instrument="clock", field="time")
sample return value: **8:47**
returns **3:06**
